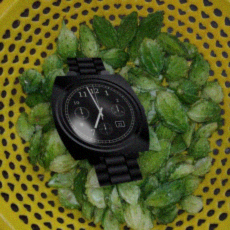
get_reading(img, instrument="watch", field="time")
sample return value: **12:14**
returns **6:58**
